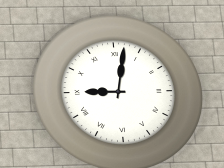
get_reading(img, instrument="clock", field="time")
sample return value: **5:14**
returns **9:02**
